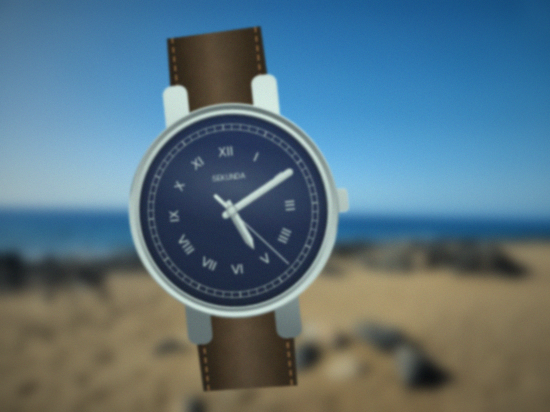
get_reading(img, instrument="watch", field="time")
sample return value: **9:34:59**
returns **5:10:23**
